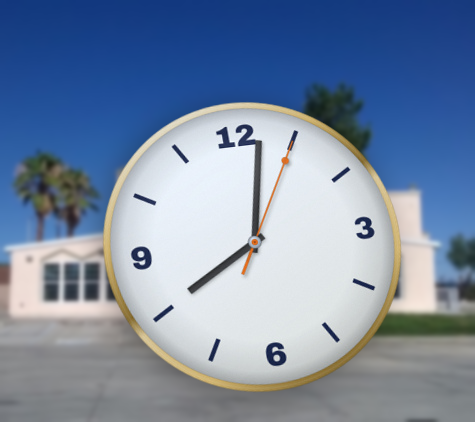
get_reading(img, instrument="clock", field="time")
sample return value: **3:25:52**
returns **8:02:05**
